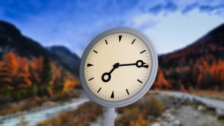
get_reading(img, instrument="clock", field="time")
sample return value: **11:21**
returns **7:14**
